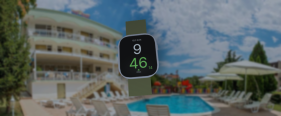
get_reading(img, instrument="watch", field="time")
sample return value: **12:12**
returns **9:46**
